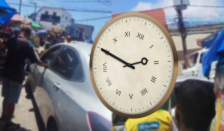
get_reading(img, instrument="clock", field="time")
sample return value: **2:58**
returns **1:45**
